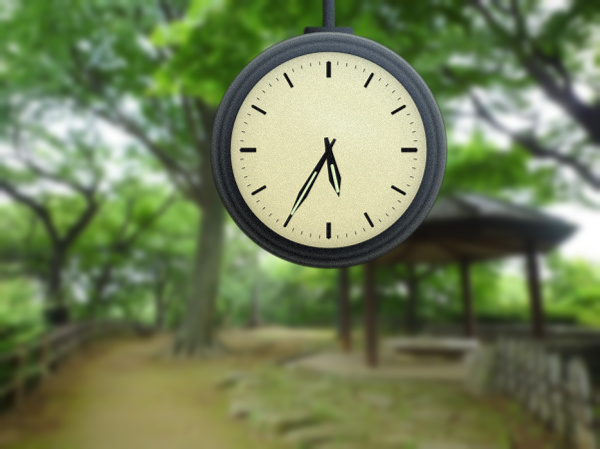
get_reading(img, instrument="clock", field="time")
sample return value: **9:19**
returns **5:35**
